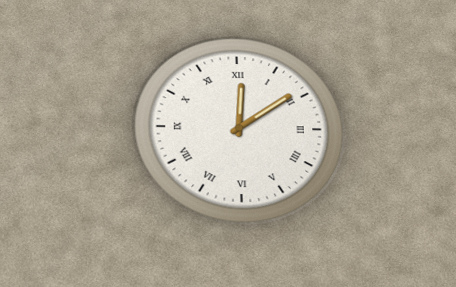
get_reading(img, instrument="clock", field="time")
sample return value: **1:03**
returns **12:09**
